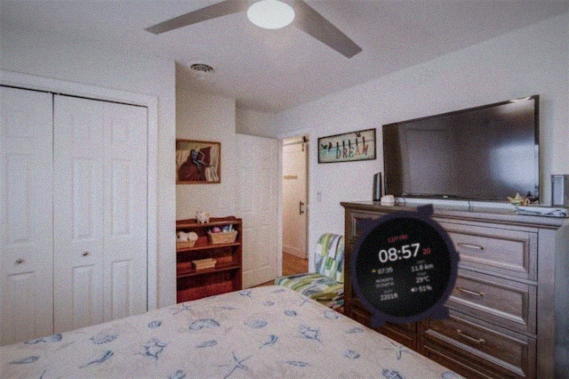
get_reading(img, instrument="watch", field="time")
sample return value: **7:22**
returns **8:57**
